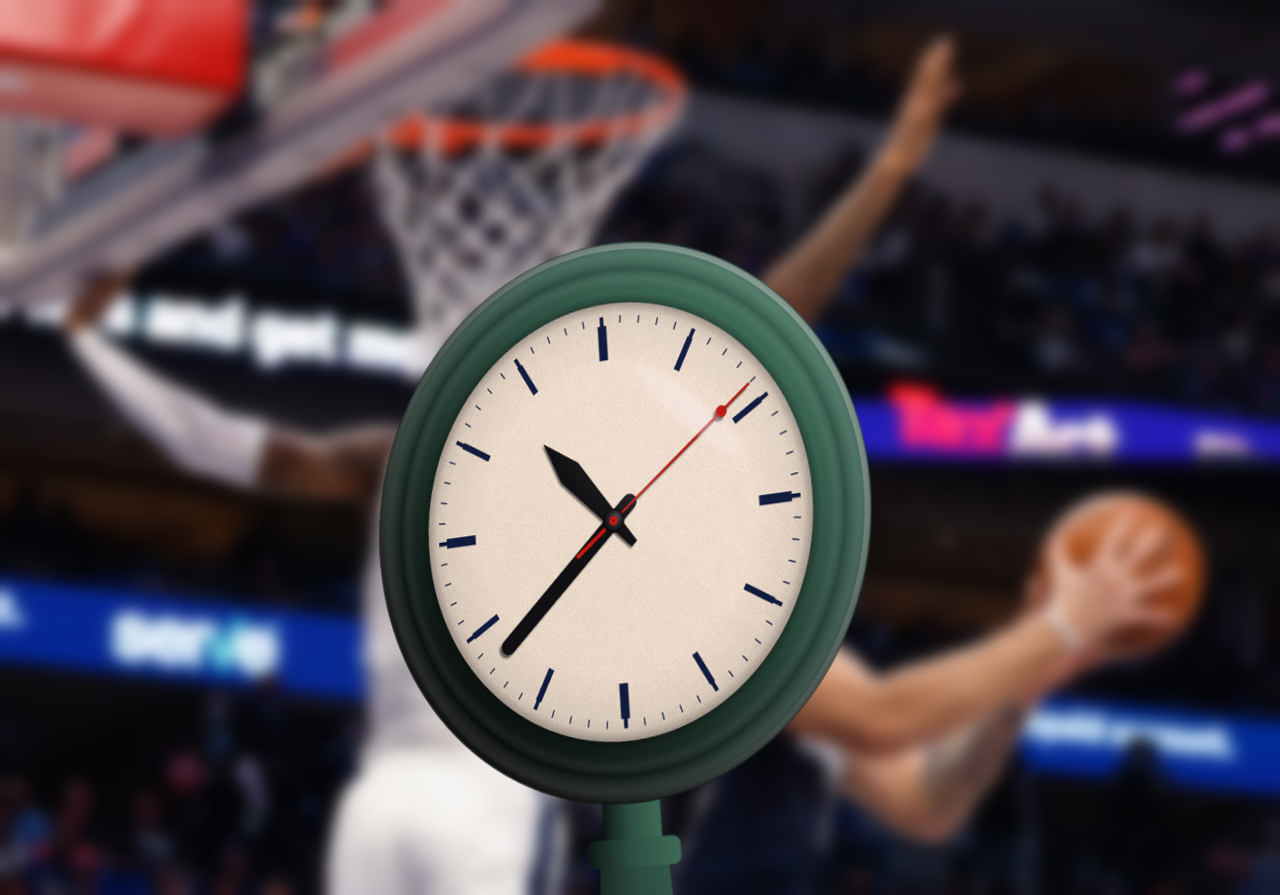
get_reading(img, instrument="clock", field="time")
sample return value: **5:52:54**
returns **10:38:09**
